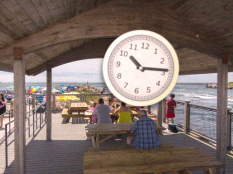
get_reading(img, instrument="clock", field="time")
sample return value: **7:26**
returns **10:14**
